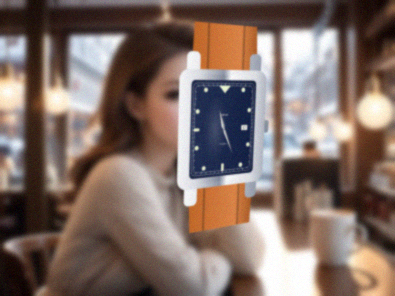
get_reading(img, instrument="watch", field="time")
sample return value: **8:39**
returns **11:26**
